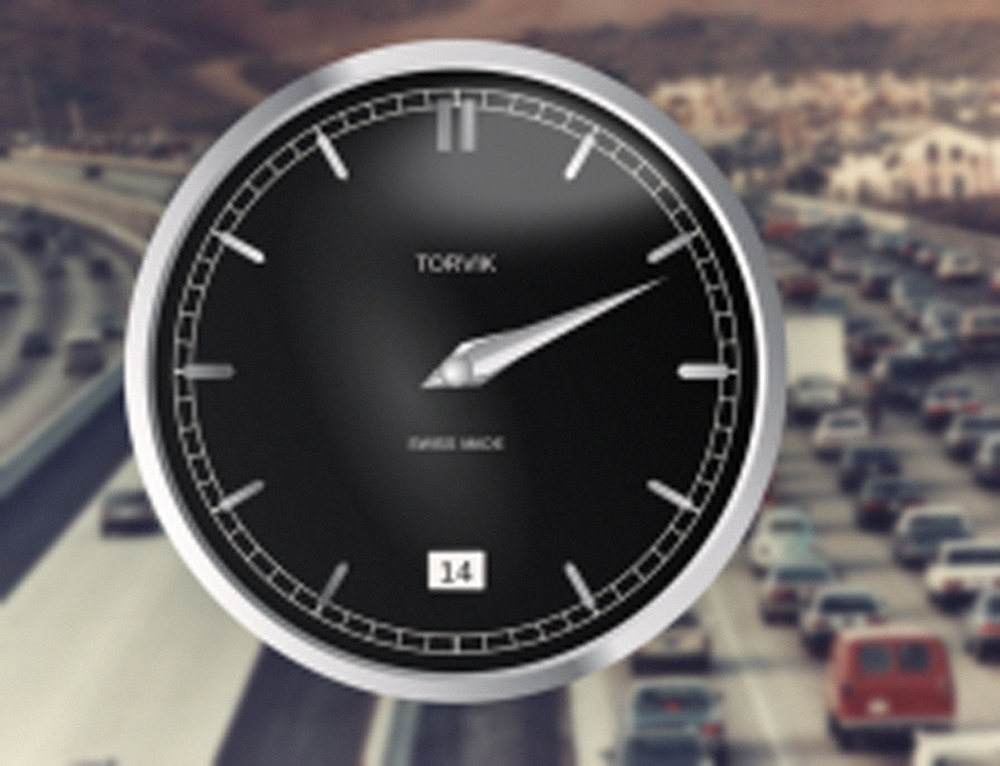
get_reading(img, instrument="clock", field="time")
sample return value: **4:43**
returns **2:11**
